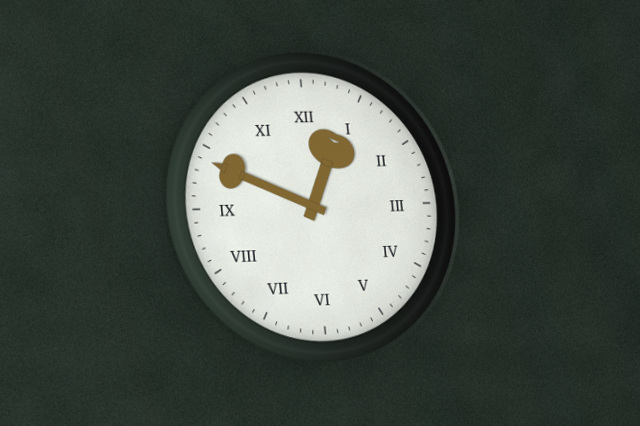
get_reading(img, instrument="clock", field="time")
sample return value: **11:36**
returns **12:49**
